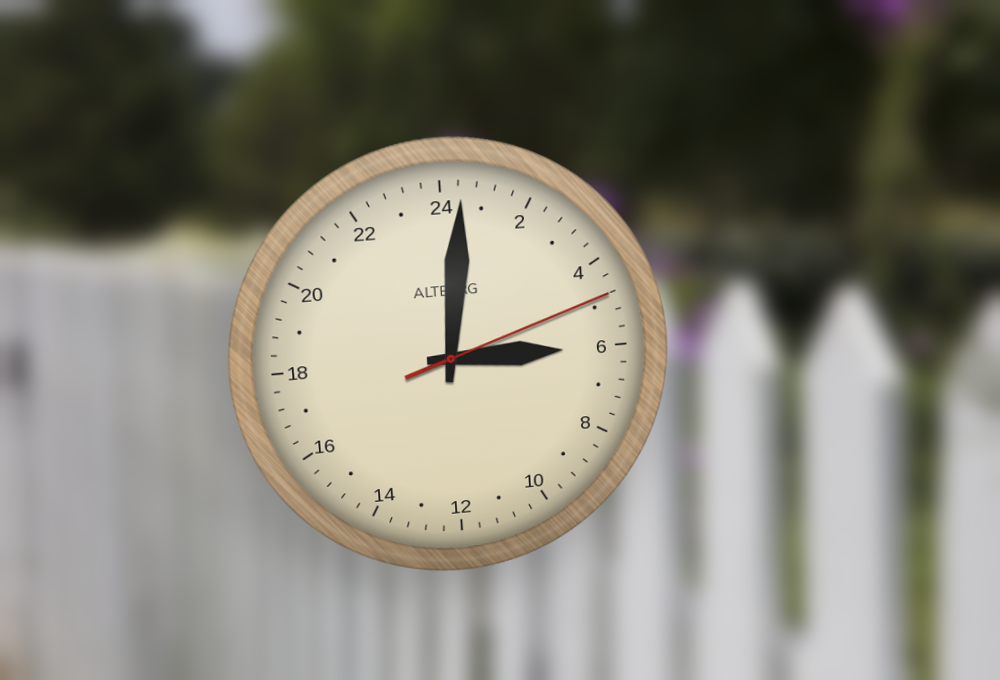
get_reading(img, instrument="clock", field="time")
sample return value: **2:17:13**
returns **6:01:12**
